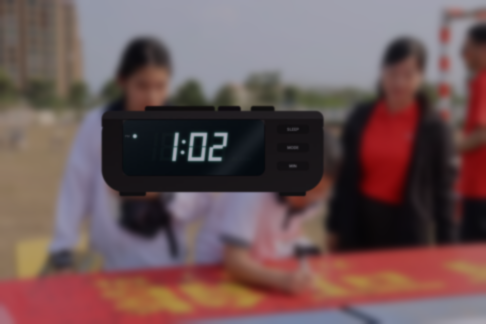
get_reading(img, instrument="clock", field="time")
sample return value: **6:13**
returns **1:02**
